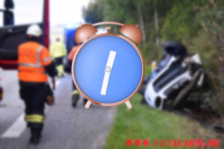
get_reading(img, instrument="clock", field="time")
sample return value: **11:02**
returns **12:32**
